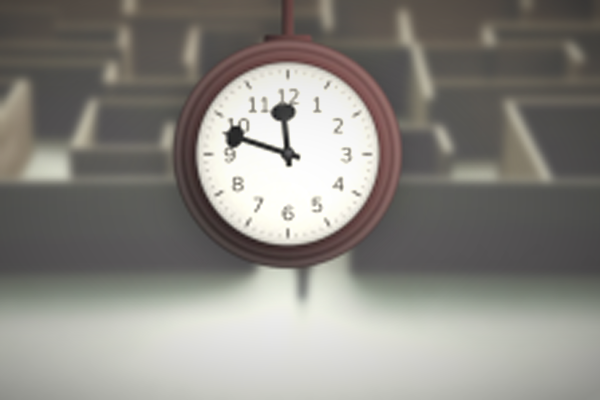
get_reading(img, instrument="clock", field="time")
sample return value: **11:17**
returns **11:48**
